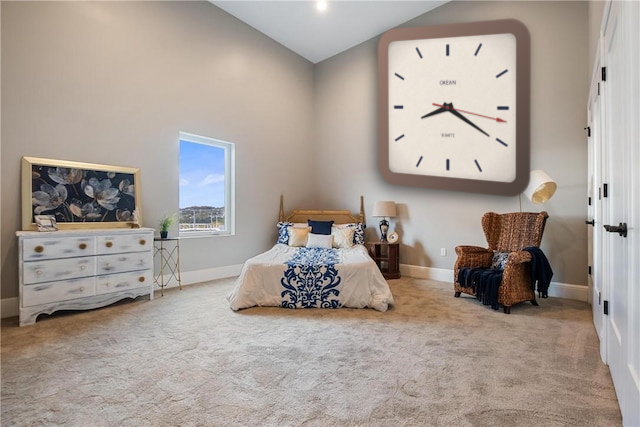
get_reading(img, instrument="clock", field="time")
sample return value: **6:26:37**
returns **8:20:17**
